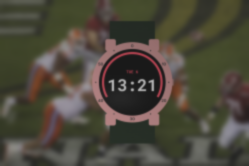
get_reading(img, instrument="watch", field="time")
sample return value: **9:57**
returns **13:21**
